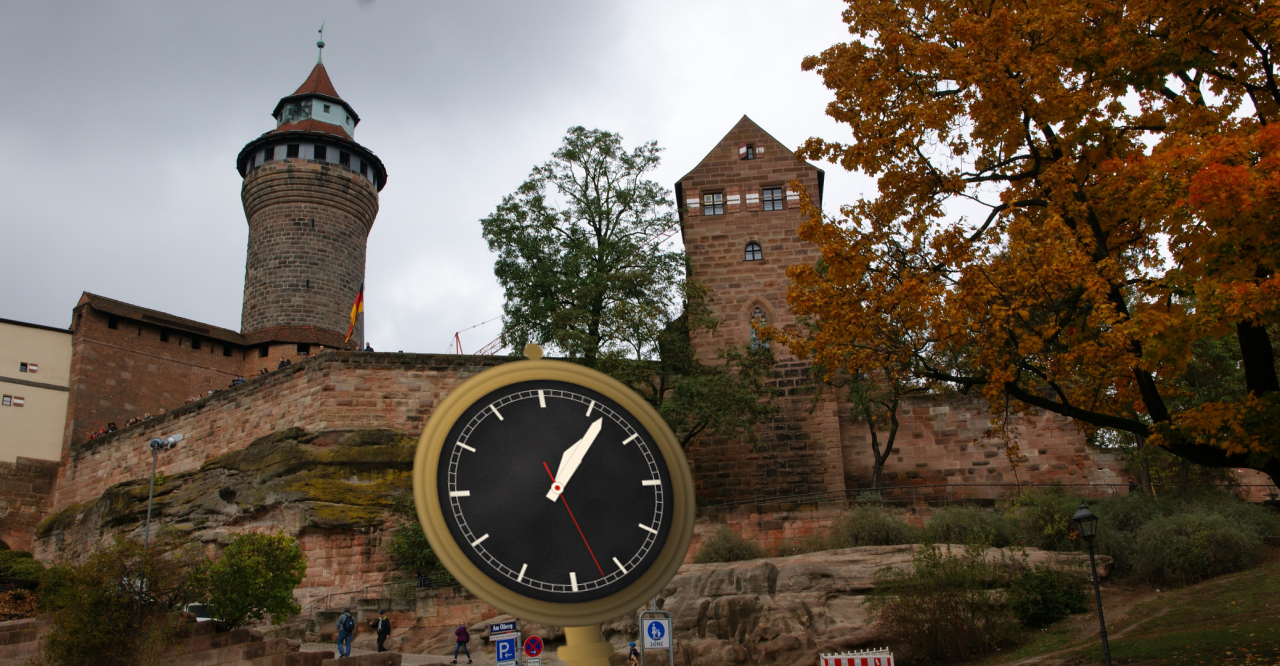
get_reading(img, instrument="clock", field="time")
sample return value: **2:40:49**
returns **1:06:27**
